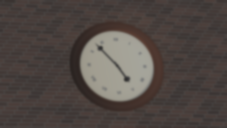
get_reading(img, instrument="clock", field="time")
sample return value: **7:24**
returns **4:53**
